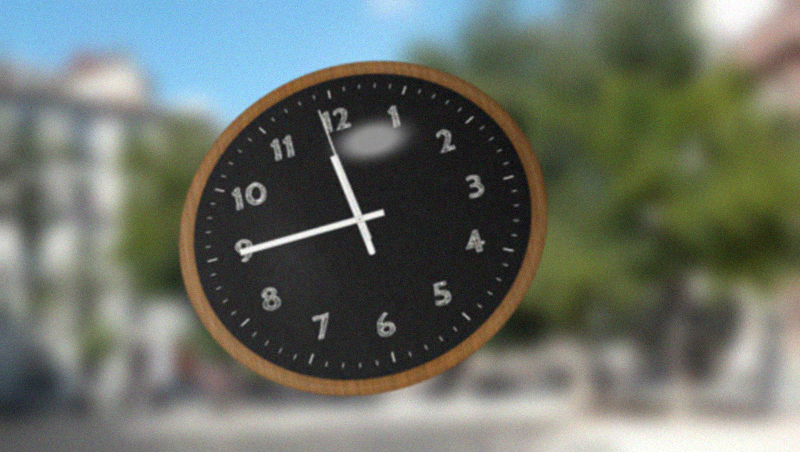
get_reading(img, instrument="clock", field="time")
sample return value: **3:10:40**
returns **11:44:59**
